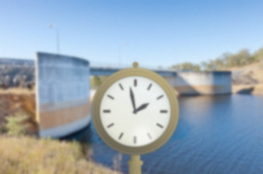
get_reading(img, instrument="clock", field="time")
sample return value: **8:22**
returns **1:58**
